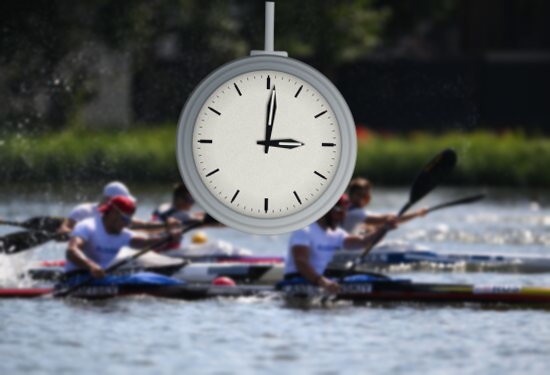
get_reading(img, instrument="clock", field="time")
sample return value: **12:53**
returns **3:01**
